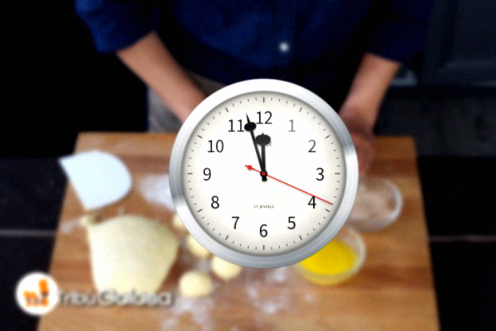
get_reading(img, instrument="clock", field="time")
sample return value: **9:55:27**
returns **11:57:19**
